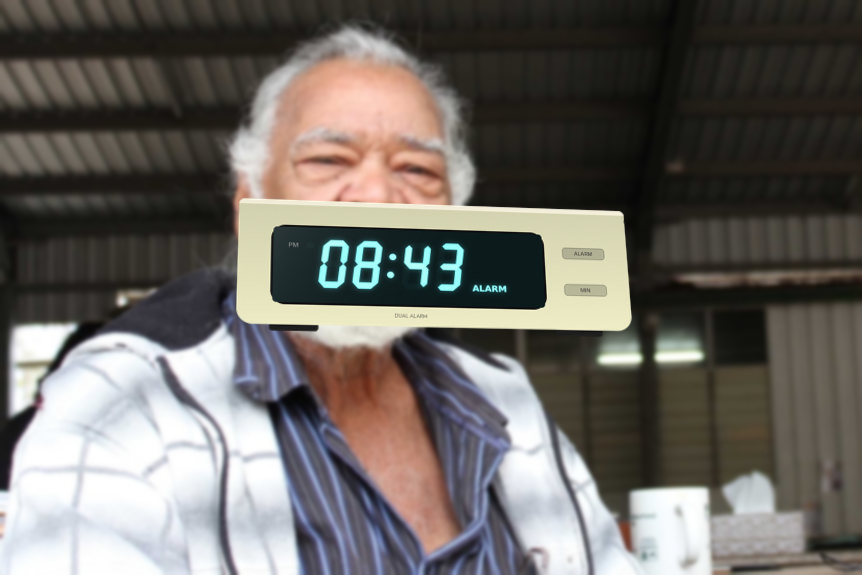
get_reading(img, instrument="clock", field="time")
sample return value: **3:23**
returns **8:43**
